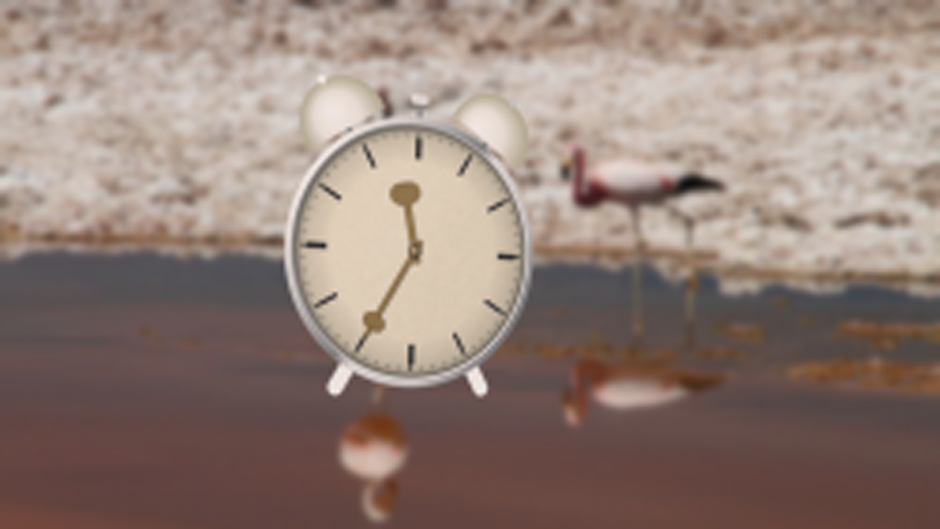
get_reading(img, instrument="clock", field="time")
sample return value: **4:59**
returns **11:35**
